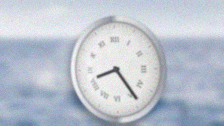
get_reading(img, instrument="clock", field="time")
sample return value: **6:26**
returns **8:24**
